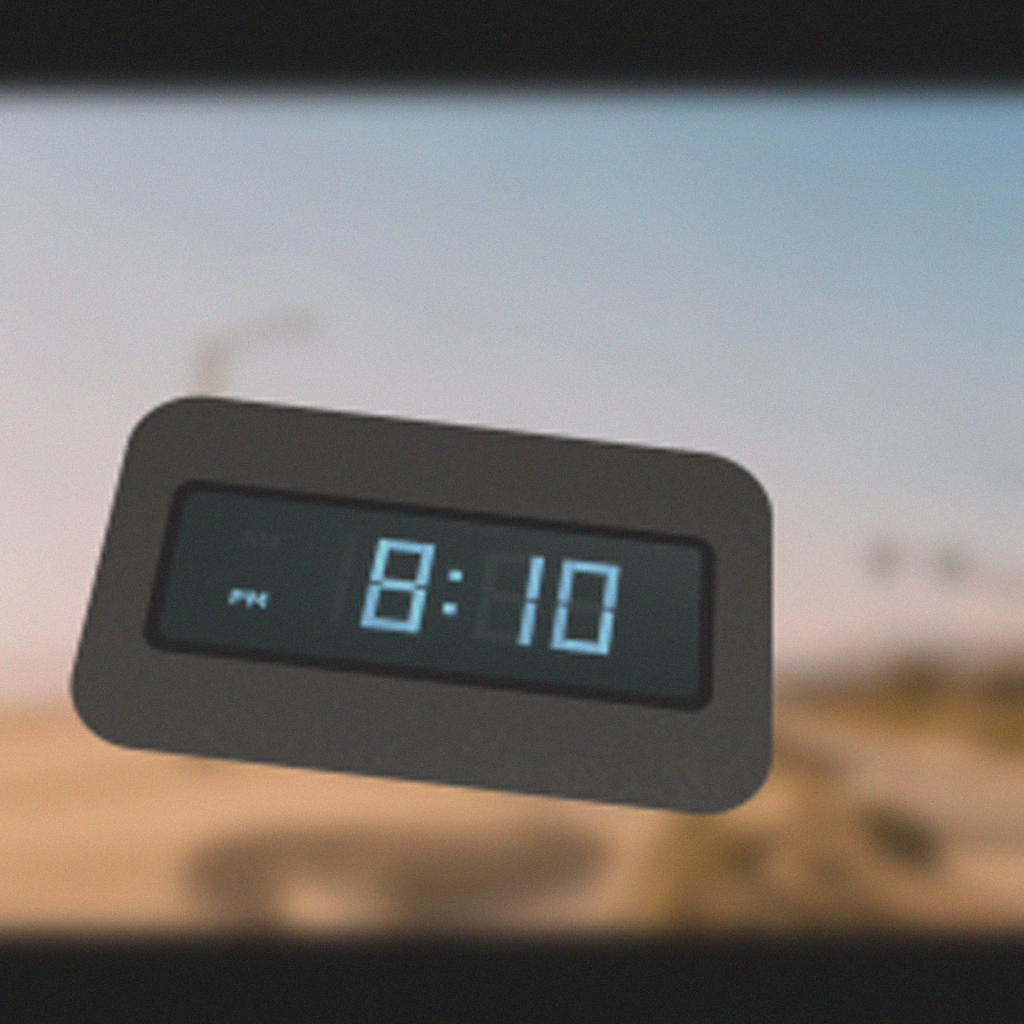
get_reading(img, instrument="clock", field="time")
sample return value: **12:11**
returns **8:10**
